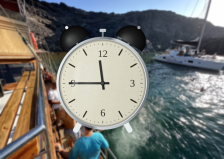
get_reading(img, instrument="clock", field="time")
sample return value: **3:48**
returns **11:45**
